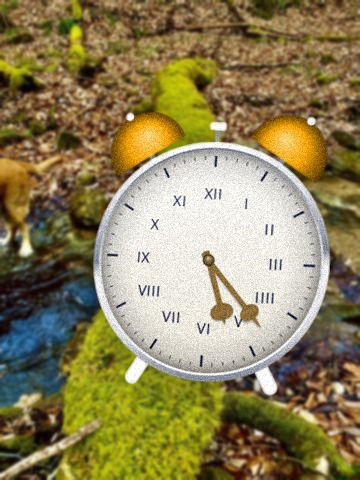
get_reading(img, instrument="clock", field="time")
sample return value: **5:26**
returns **5:23**
